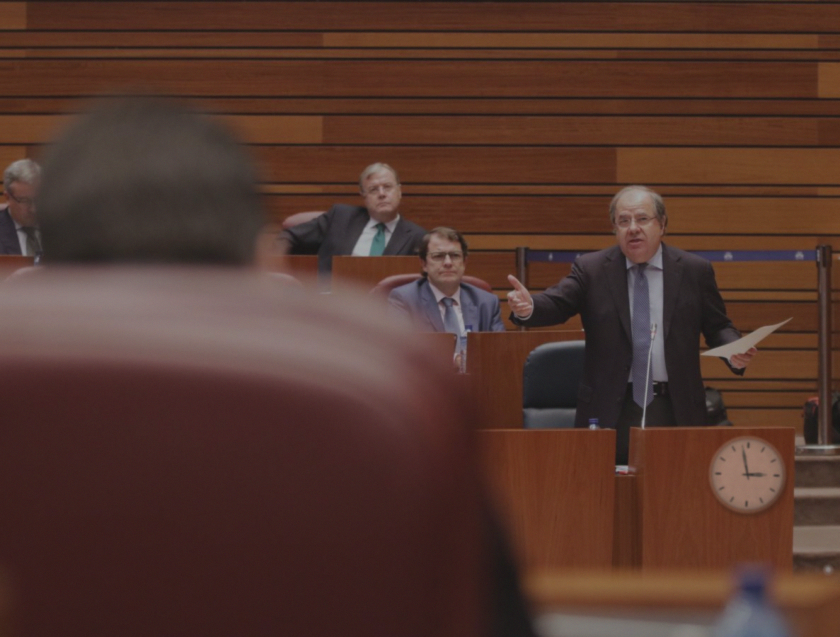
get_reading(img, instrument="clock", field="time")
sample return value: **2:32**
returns **2:58**
